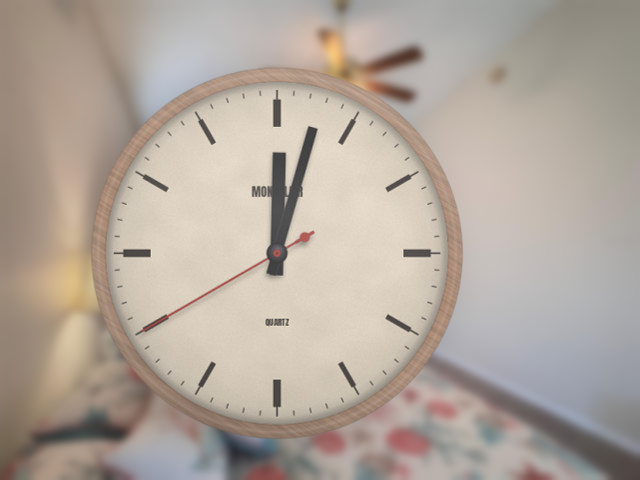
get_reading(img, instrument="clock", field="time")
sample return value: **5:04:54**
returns **12:02:40**
